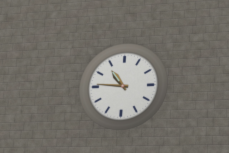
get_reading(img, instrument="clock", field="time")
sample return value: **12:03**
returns **10:46**
